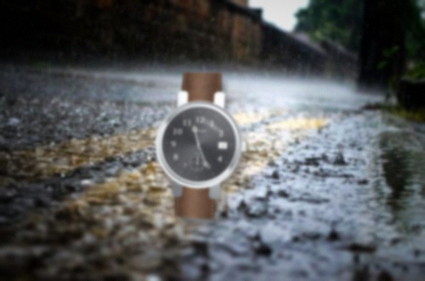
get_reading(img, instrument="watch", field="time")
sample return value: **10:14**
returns **11:26**
